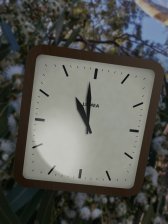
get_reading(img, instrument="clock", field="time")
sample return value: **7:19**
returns **10:59**
